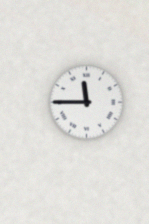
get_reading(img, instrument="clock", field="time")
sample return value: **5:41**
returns **11:45**
